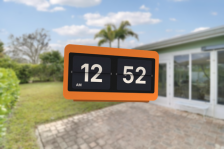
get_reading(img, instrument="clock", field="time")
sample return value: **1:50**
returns **12:52**
